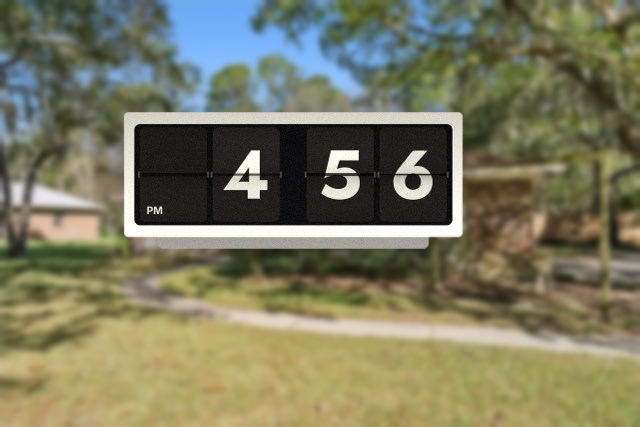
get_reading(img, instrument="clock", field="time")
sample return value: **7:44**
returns **4:56**
